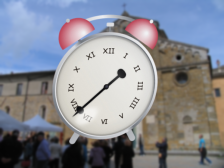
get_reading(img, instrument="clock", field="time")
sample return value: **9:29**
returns **1:38**
